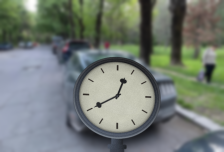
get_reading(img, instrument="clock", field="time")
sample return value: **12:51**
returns **12:40**
